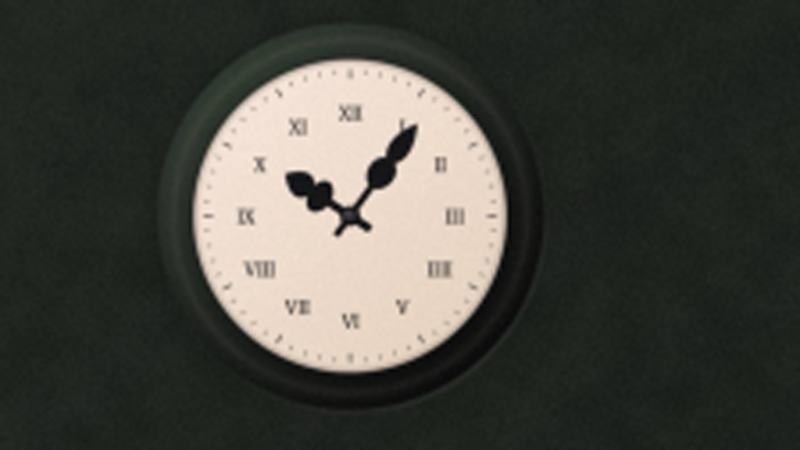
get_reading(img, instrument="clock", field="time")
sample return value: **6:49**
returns **10:06**
